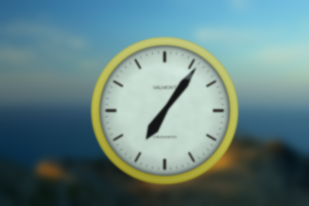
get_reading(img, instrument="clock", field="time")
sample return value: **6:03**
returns **7:06**
